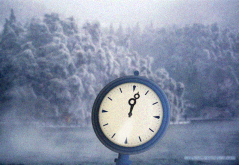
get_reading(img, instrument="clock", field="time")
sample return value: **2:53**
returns **12:02**
